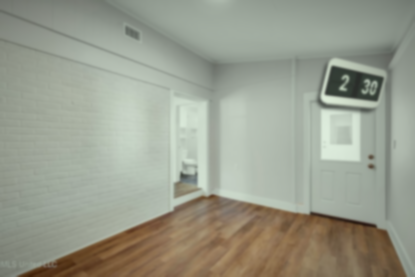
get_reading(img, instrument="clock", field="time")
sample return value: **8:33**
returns **2:30**
